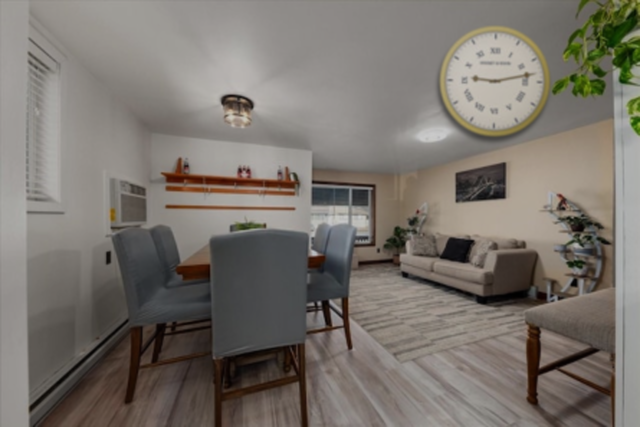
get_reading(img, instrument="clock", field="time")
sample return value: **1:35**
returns **9:13**
